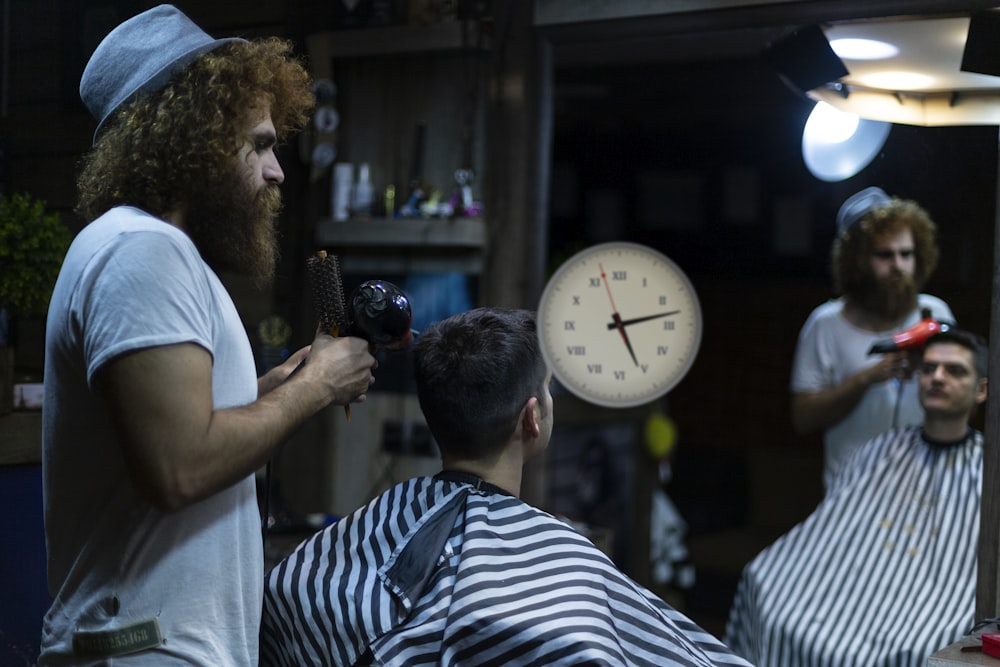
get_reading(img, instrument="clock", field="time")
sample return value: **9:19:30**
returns **5:12:57**
